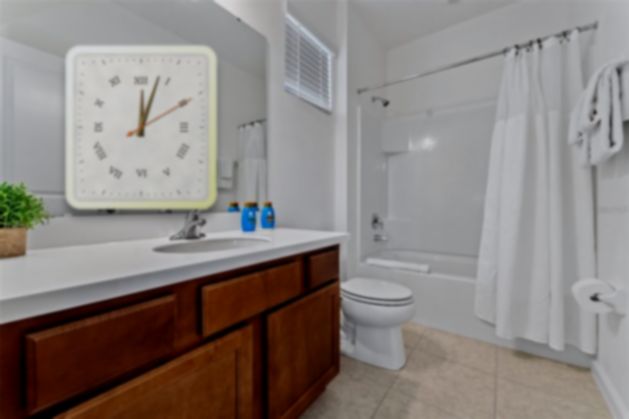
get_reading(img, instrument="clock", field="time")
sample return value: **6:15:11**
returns **12:03:10**
